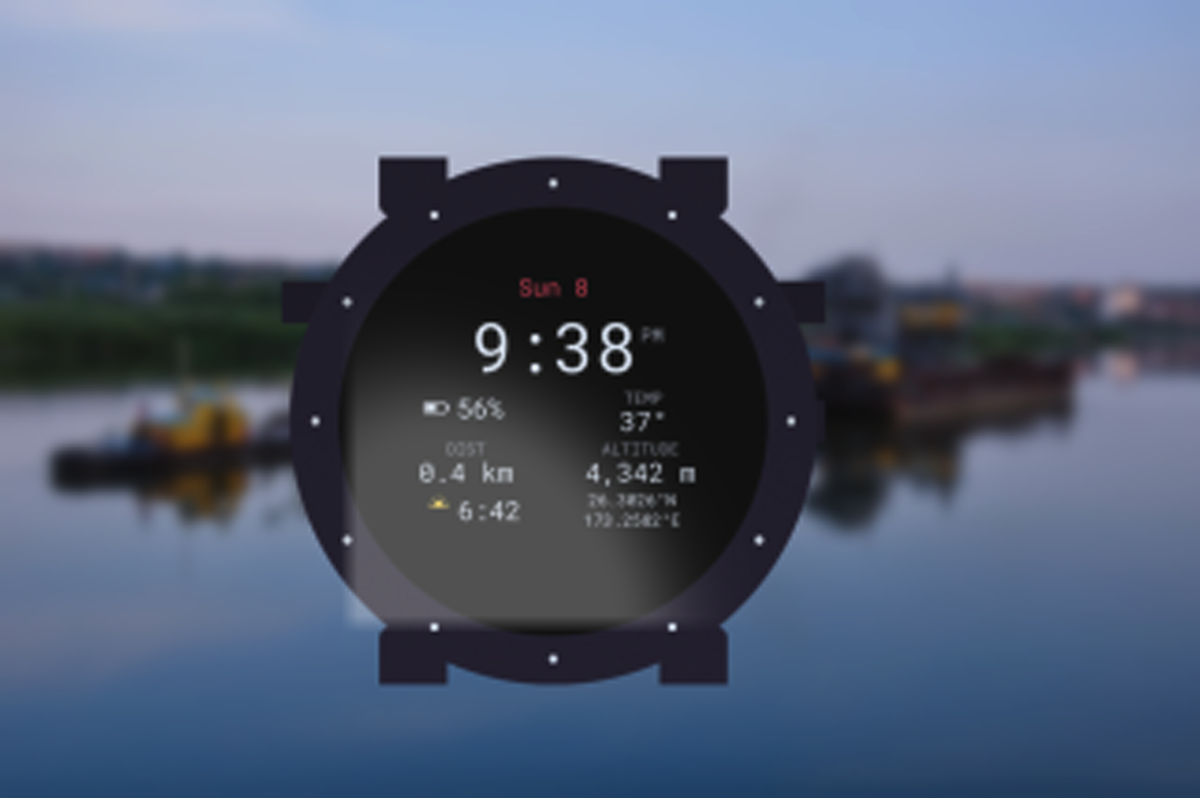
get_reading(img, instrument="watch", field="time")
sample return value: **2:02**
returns **9:38**
